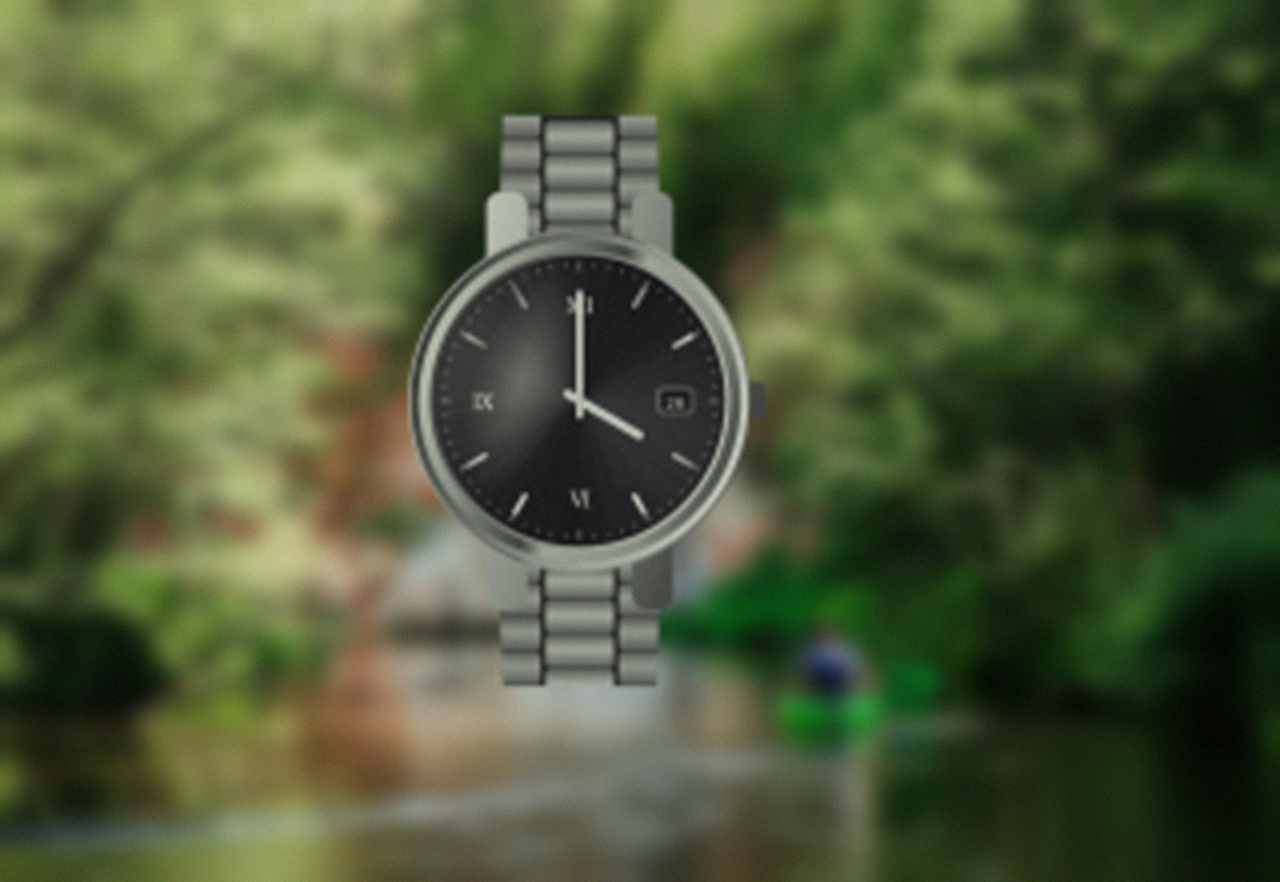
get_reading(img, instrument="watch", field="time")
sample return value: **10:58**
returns **4:00**
